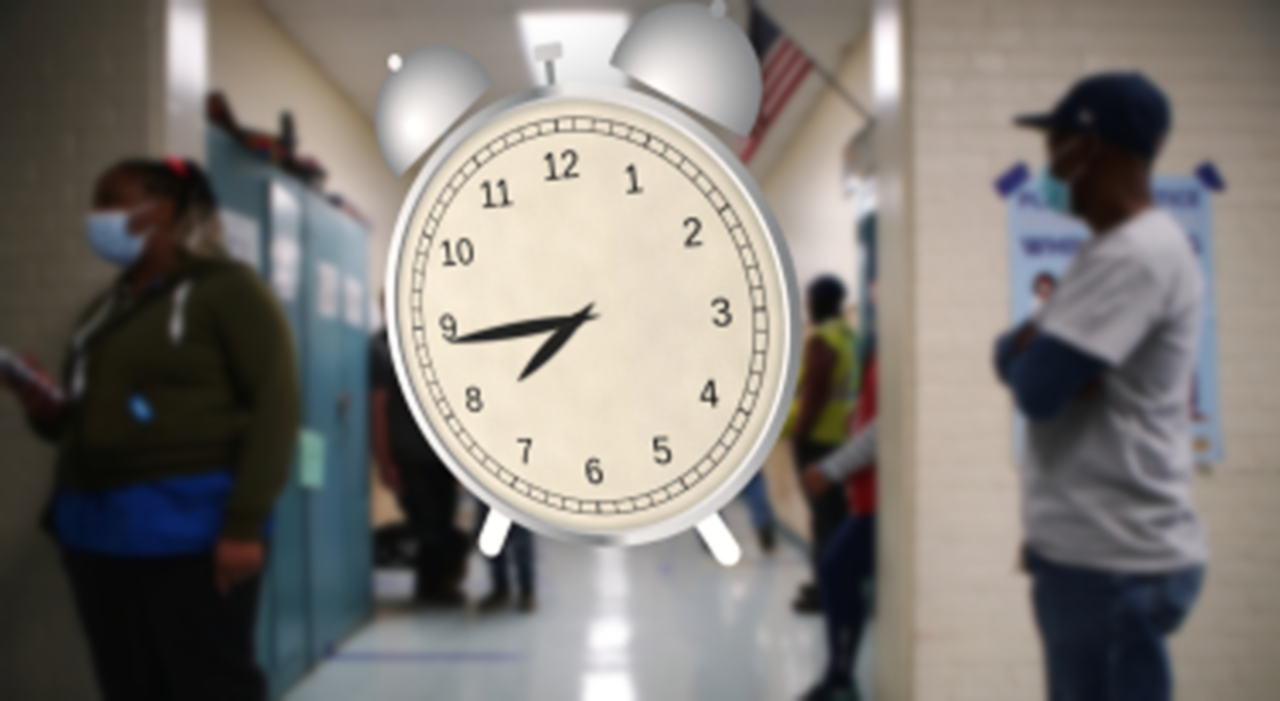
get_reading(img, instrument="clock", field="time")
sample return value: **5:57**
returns **7:44**
